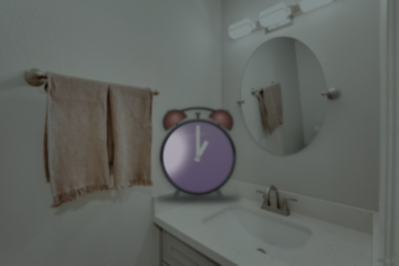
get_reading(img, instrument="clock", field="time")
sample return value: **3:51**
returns **1:00**
